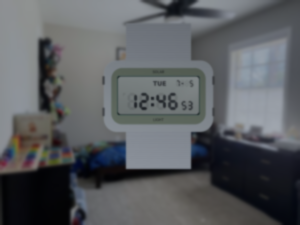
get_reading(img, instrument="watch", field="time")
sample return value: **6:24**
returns **12:46**
